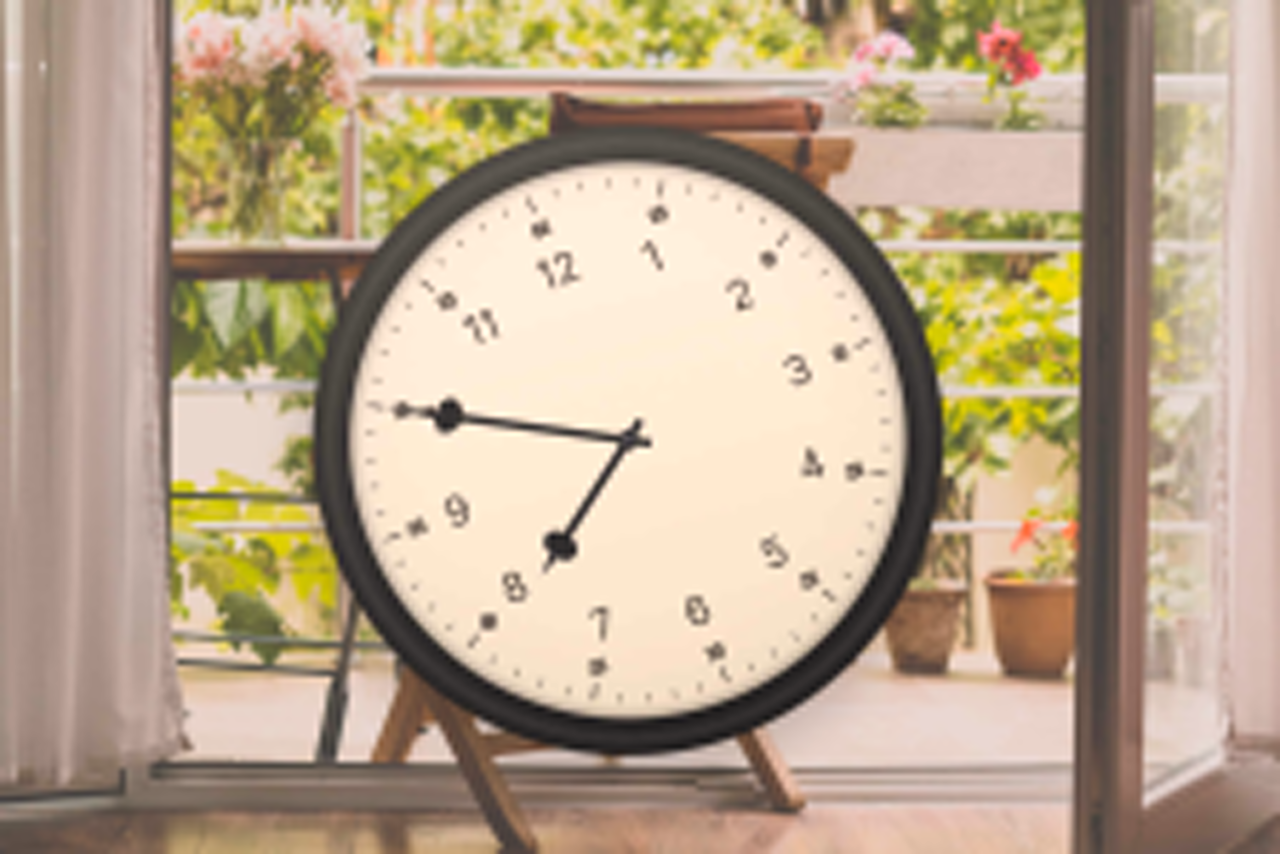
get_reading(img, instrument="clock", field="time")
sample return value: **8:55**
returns **7:50**
